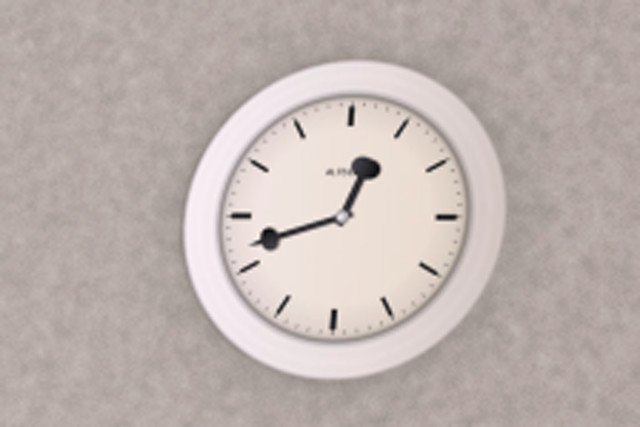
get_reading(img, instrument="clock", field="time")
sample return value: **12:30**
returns **12:42**
